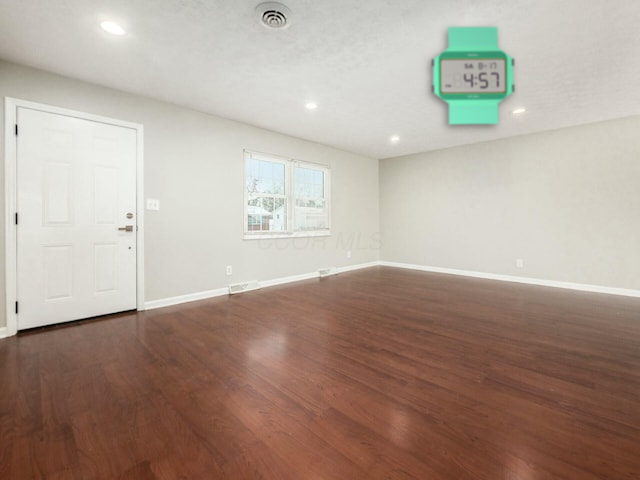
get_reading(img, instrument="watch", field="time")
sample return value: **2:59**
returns **4:57**
